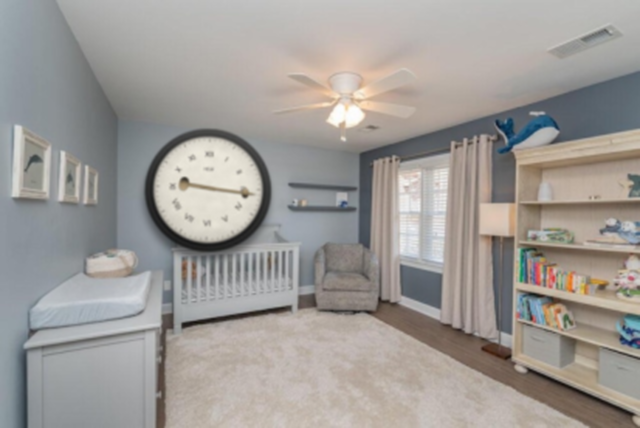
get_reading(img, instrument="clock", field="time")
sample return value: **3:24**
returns **9:16**
